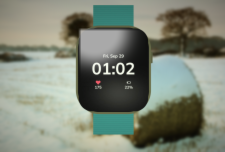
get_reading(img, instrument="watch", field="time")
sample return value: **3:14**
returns **1:02**
